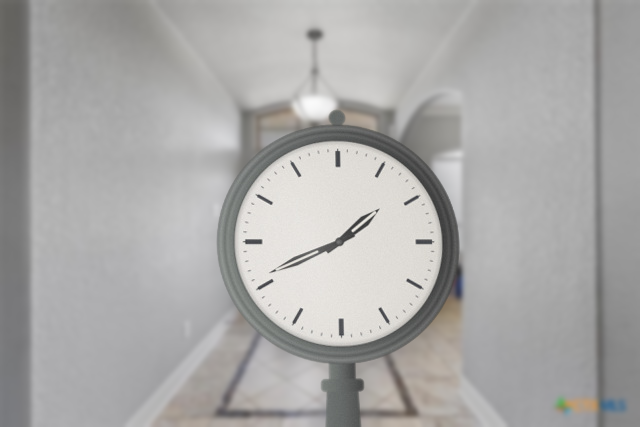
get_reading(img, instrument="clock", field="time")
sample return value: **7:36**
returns **1:41**
